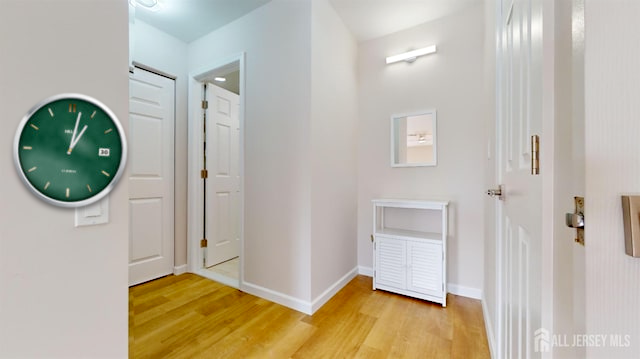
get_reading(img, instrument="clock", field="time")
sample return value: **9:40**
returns **1:02**
